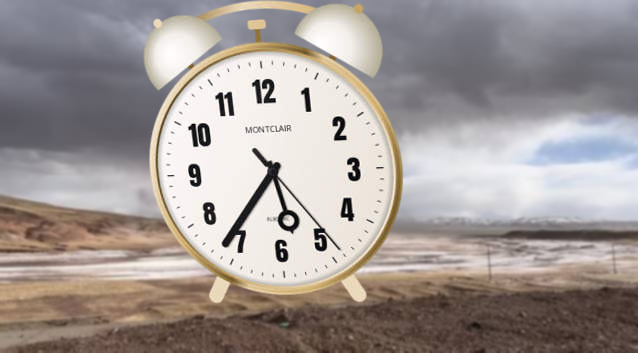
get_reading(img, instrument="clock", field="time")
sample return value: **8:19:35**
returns **5:36:24**
